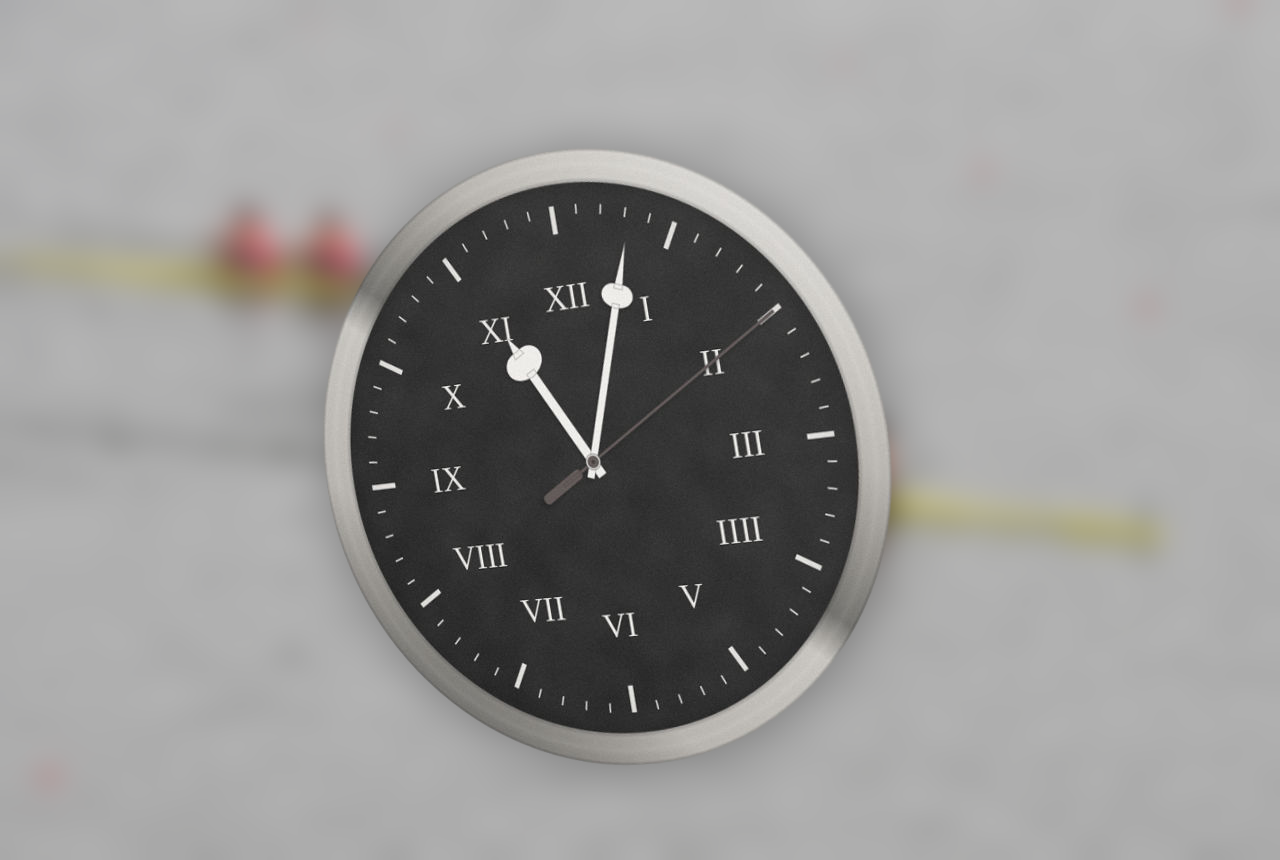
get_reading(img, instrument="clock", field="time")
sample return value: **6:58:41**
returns **11:03:10**
